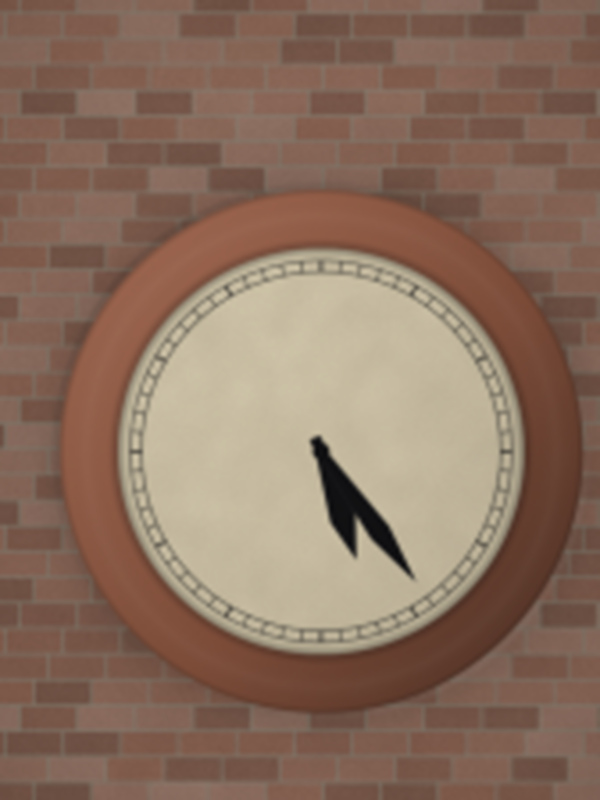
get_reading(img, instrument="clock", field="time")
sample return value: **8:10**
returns **5:24**
